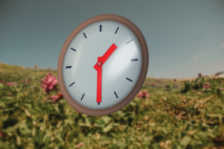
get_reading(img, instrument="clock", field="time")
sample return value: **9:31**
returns **1:30**
